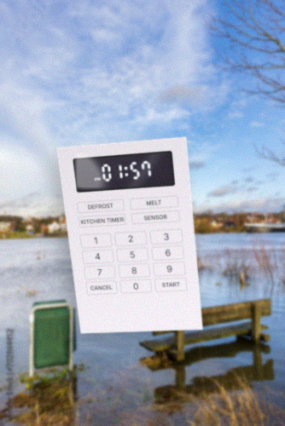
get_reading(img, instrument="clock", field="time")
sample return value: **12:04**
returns **1:57**
